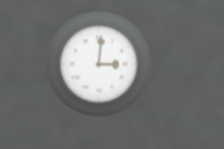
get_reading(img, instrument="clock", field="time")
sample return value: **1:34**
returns **3:01**
